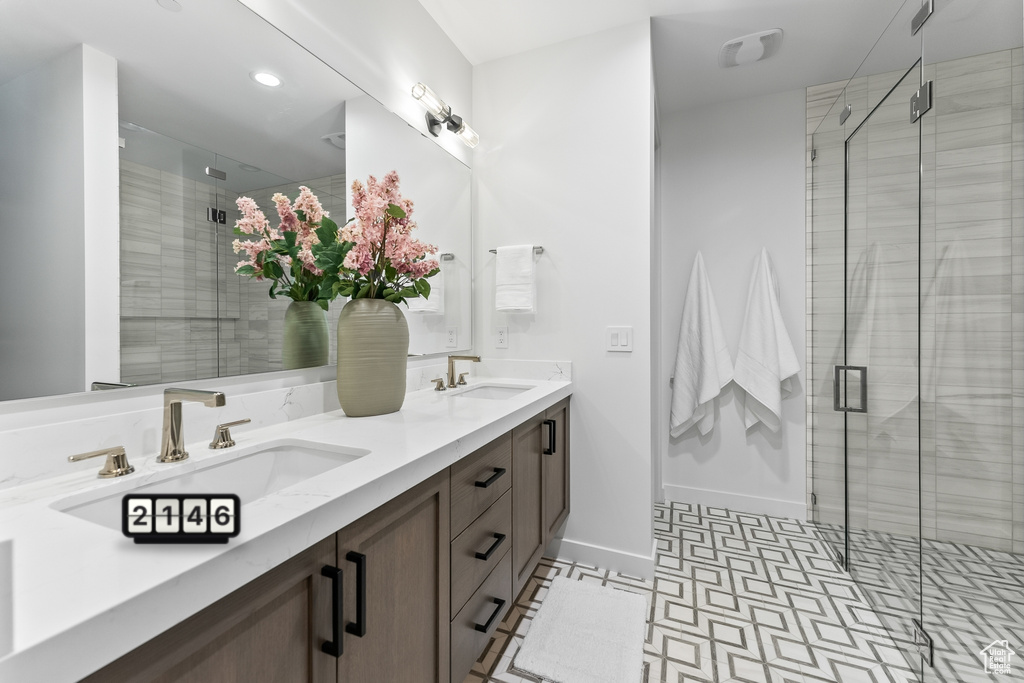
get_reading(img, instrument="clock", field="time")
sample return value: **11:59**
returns **21:46**
